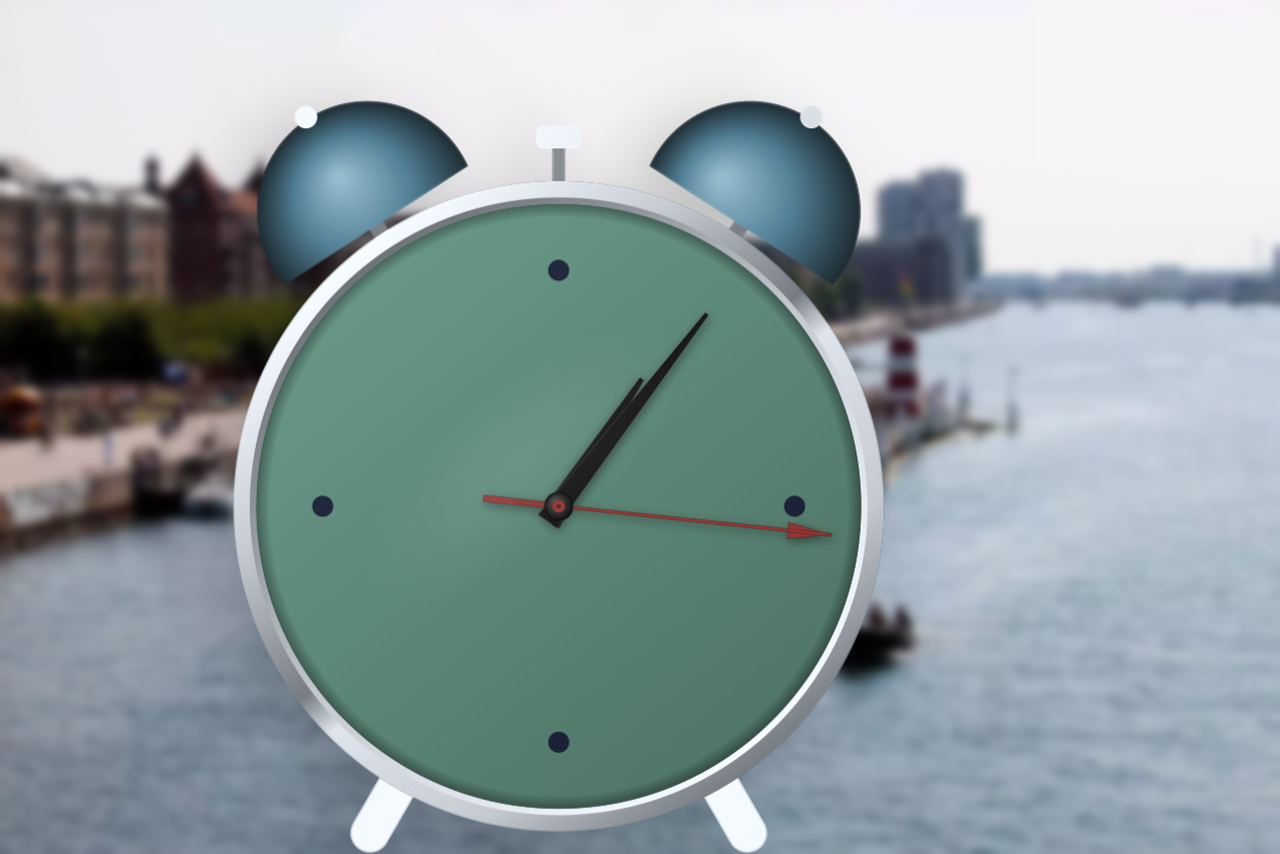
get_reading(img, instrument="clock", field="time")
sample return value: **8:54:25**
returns **1:06:16**
